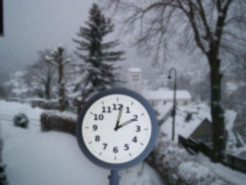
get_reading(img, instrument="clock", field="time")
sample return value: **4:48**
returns **2:02**
